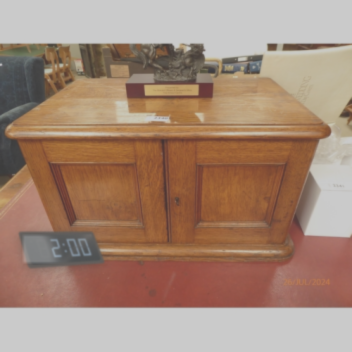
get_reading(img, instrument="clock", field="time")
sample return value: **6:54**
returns **2:00**
